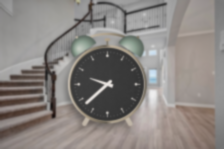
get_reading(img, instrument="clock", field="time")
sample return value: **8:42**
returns **9:38**
